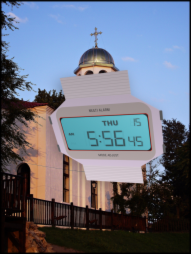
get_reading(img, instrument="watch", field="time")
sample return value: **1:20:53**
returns **5:56:45**
